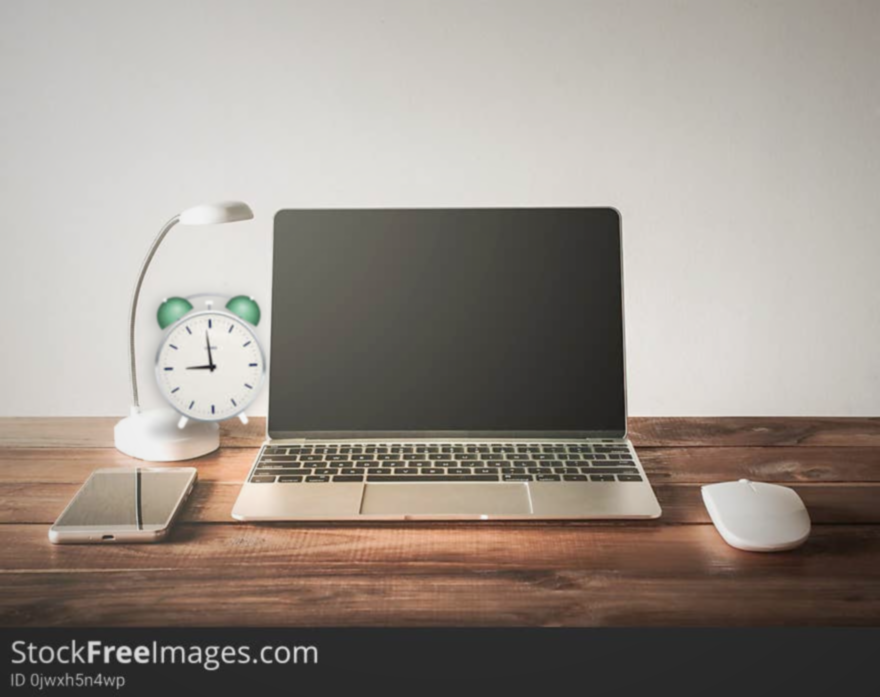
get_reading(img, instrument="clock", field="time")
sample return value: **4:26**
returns **8:59**
